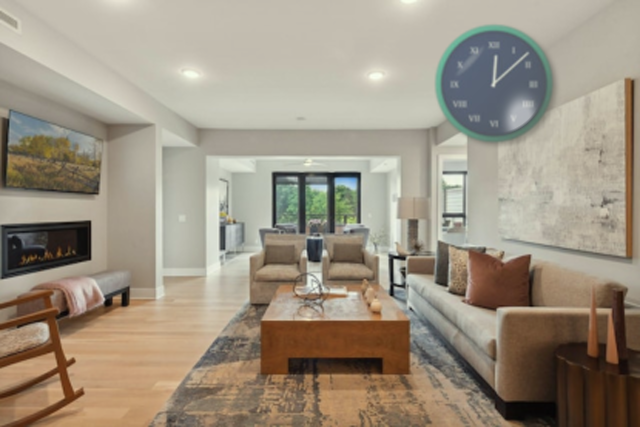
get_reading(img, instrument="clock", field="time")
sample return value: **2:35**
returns **12:08**
